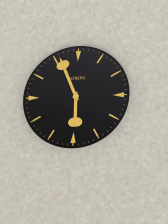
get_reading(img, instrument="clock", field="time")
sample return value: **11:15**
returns **5:56**
